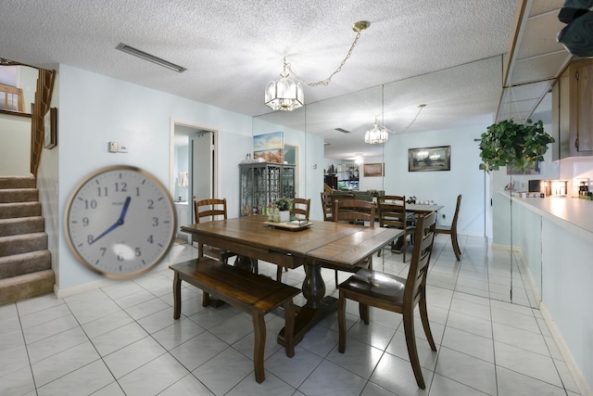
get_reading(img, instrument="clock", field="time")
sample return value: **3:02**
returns **12:39**
